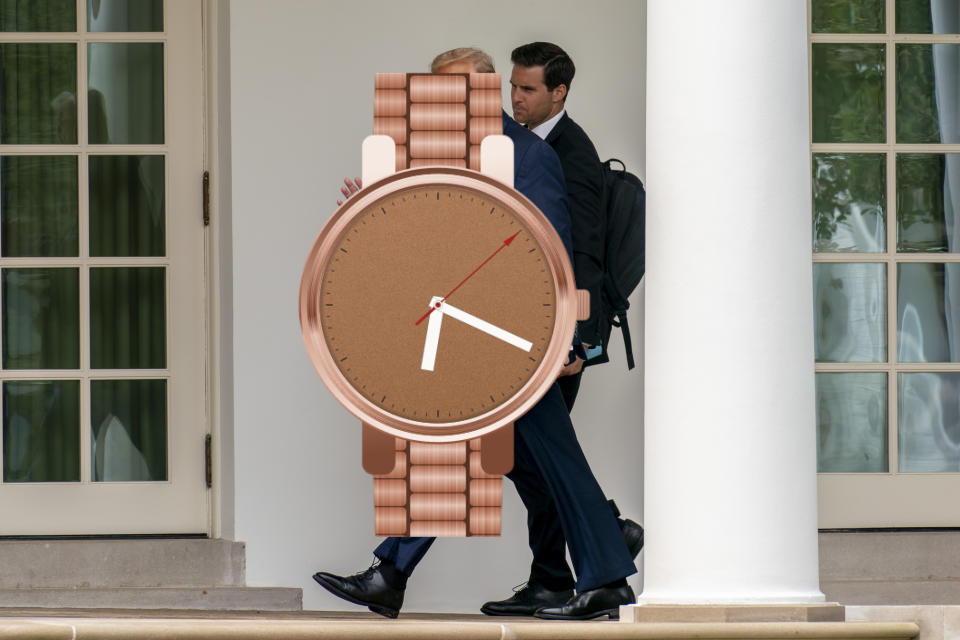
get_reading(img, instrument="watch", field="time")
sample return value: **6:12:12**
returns **6:19:08**
